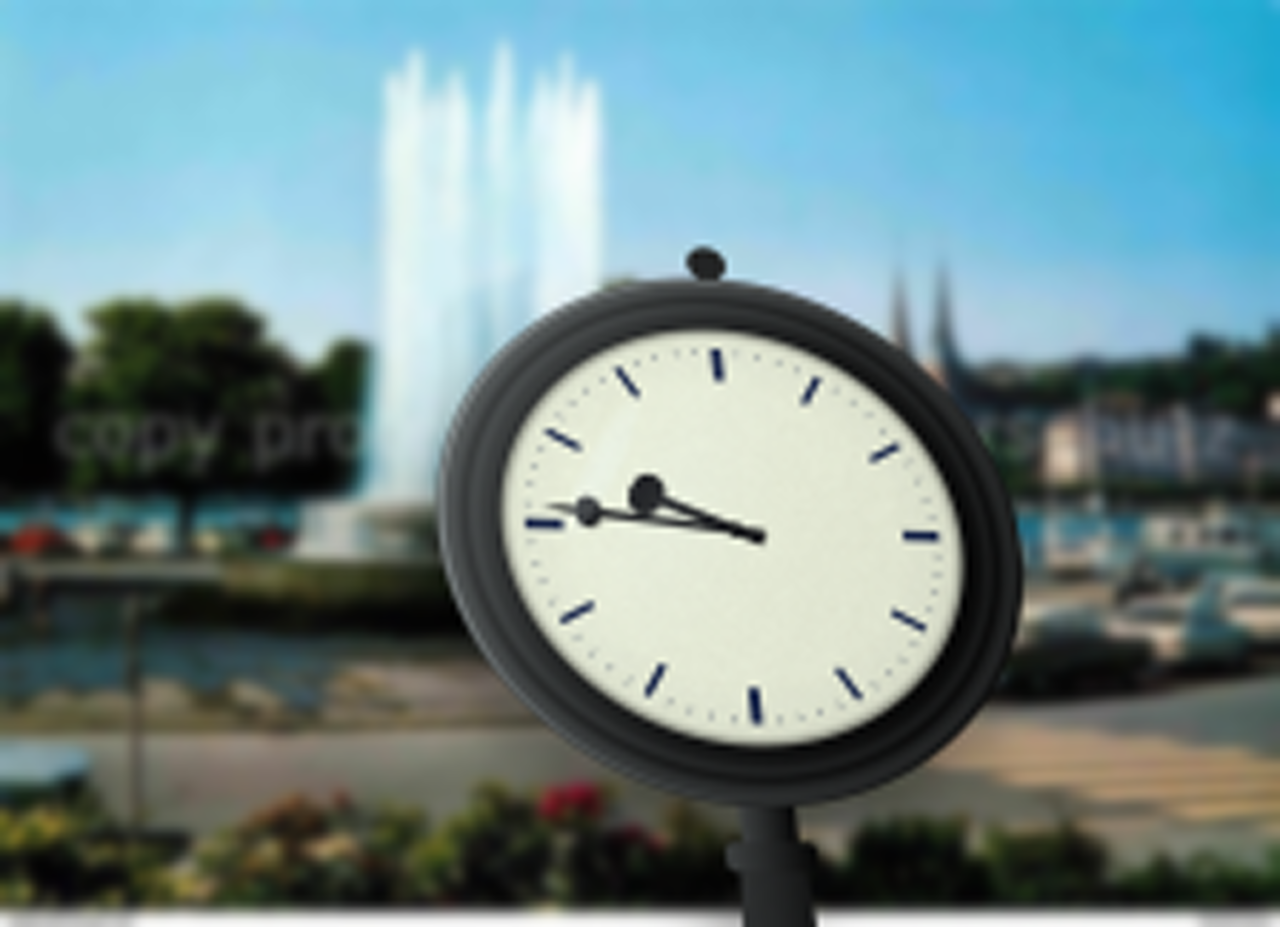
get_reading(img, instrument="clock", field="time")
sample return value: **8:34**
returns **9:46**
